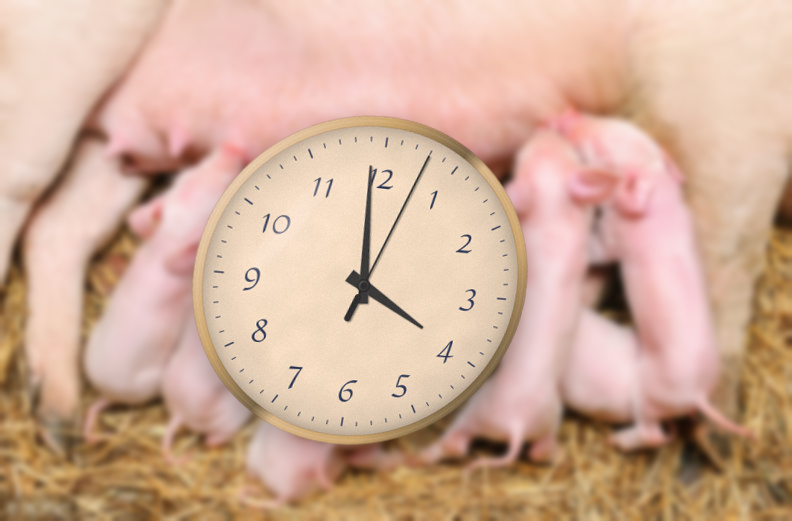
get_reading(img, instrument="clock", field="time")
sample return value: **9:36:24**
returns **3:59:03**
